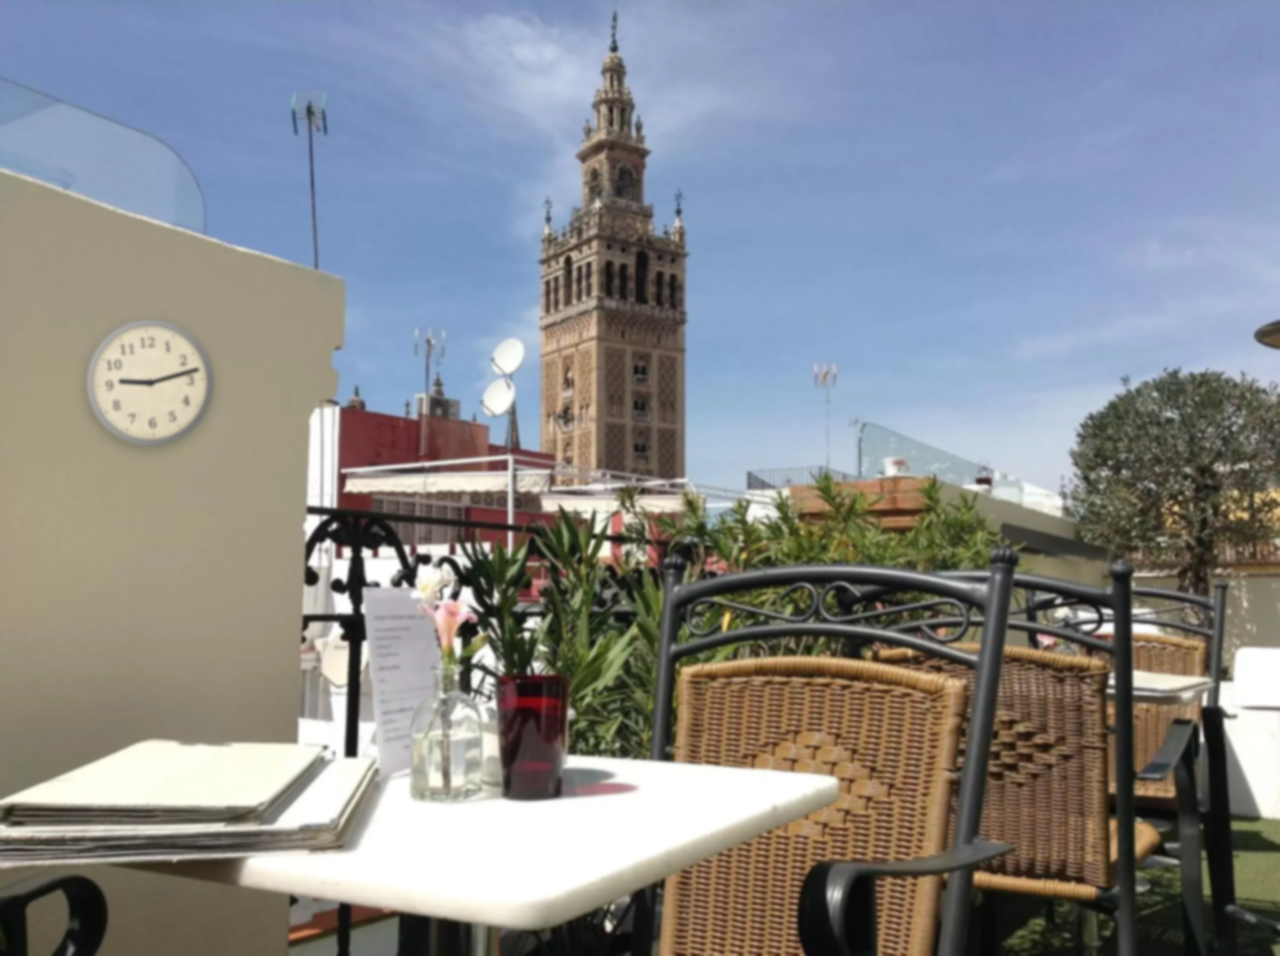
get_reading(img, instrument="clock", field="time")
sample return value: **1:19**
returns **9:13**
